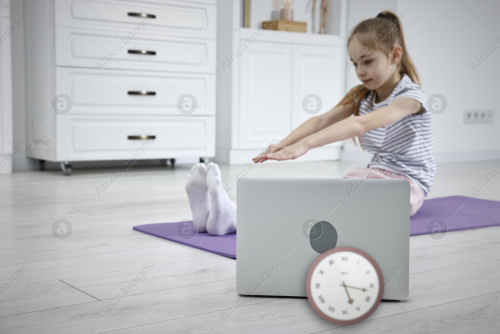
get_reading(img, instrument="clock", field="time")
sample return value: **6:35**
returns **5:17**
